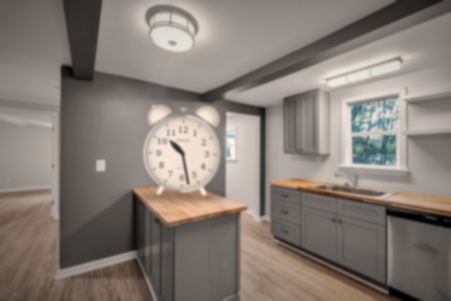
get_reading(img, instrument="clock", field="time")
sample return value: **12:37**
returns **10:28**
